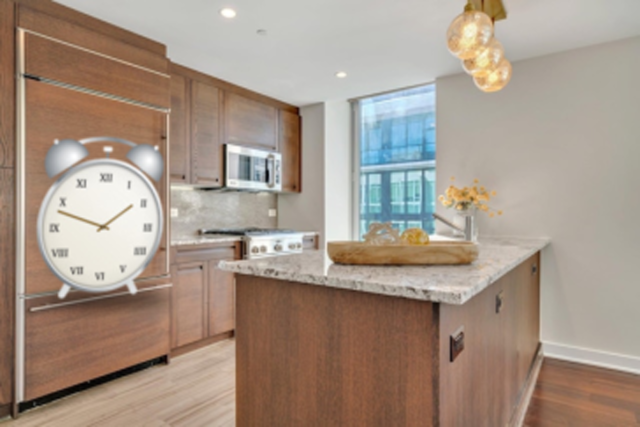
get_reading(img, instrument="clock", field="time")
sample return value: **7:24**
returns **1:48**
